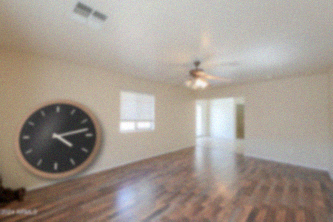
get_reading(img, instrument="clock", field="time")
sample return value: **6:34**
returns **4:13**
